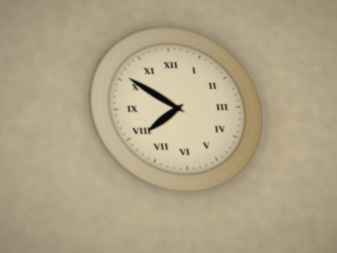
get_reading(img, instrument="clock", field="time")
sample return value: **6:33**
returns **7:51**
